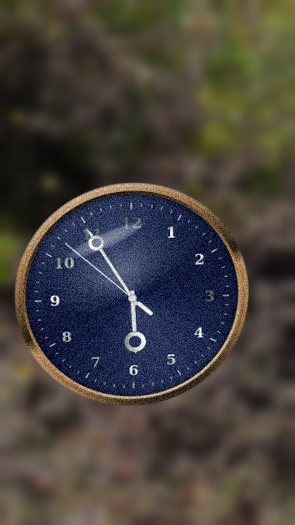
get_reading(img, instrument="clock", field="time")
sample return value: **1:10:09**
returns **5:54:52**
